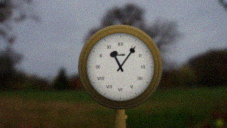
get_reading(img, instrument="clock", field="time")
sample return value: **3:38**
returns **11:06**
